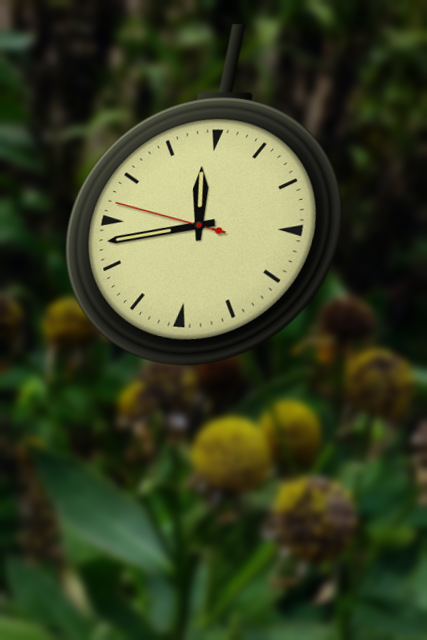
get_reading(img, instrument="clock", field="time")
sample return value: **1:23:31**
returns **11:42:47**
